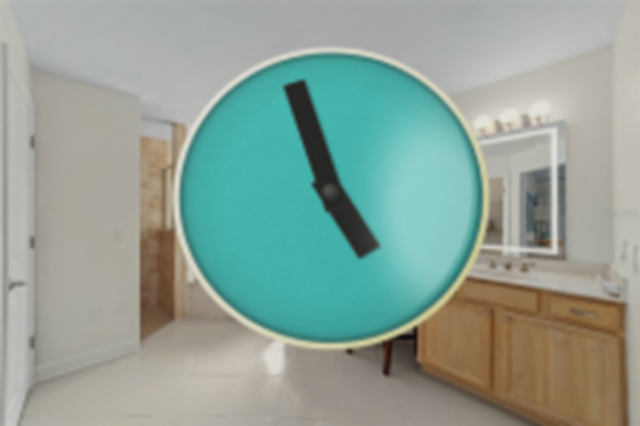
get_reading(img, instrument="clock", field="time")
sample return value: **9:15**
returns **4:57**
